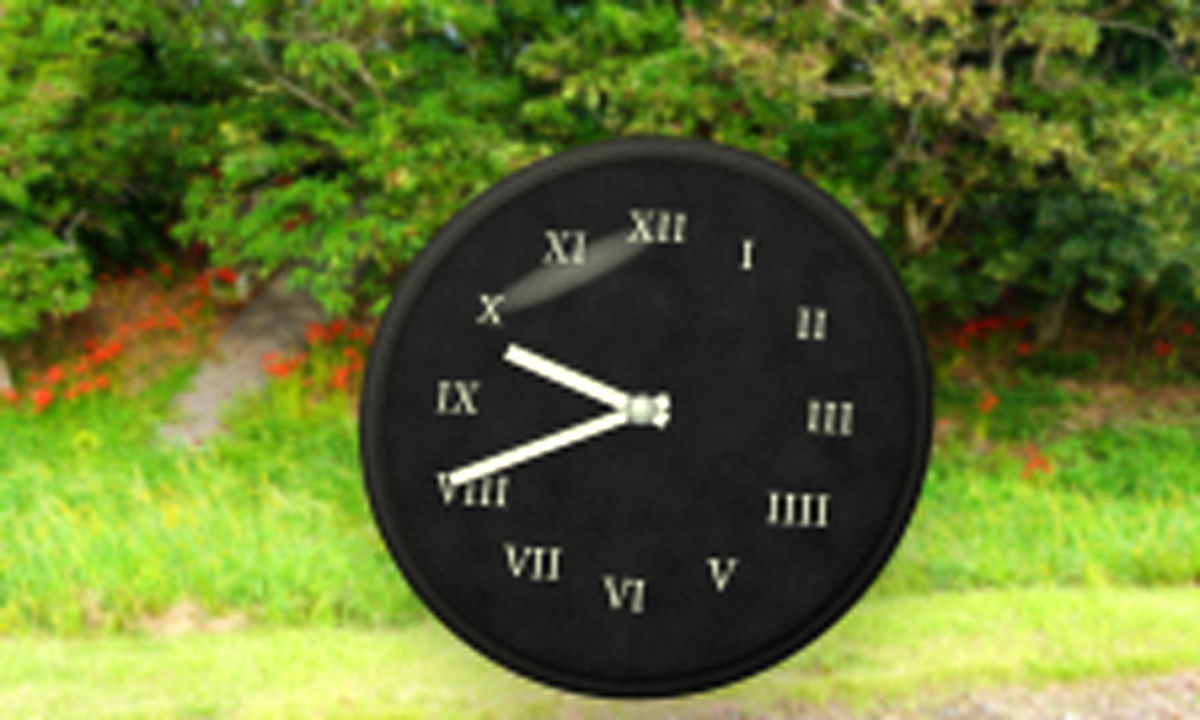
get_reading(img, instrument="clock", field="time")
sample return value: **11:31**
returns **9:41**
